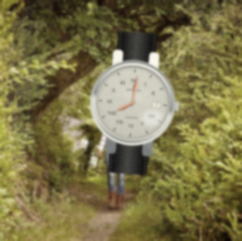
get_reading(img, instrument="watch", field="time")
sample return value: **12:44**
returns **8:01**
